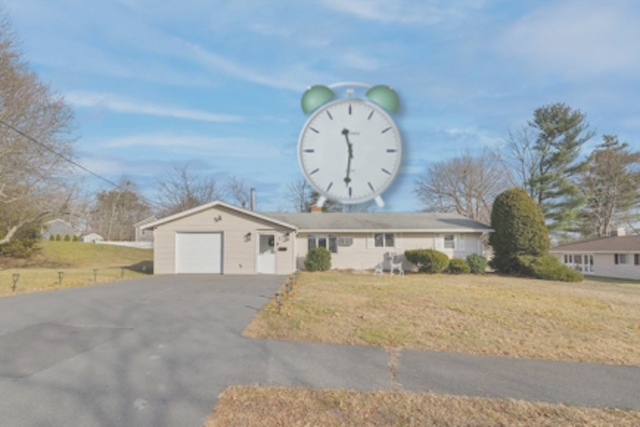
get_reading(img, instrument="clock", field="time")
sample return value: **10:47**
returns **11:31**
